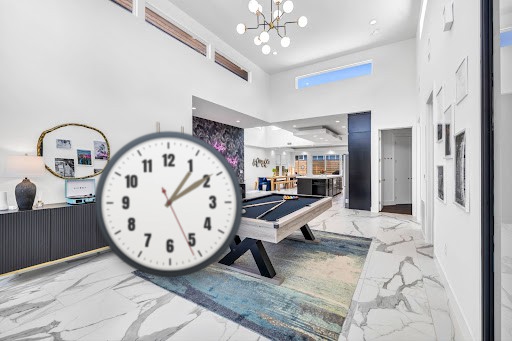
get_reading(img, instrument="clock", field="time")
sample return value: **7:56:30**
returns **1:09:26**
